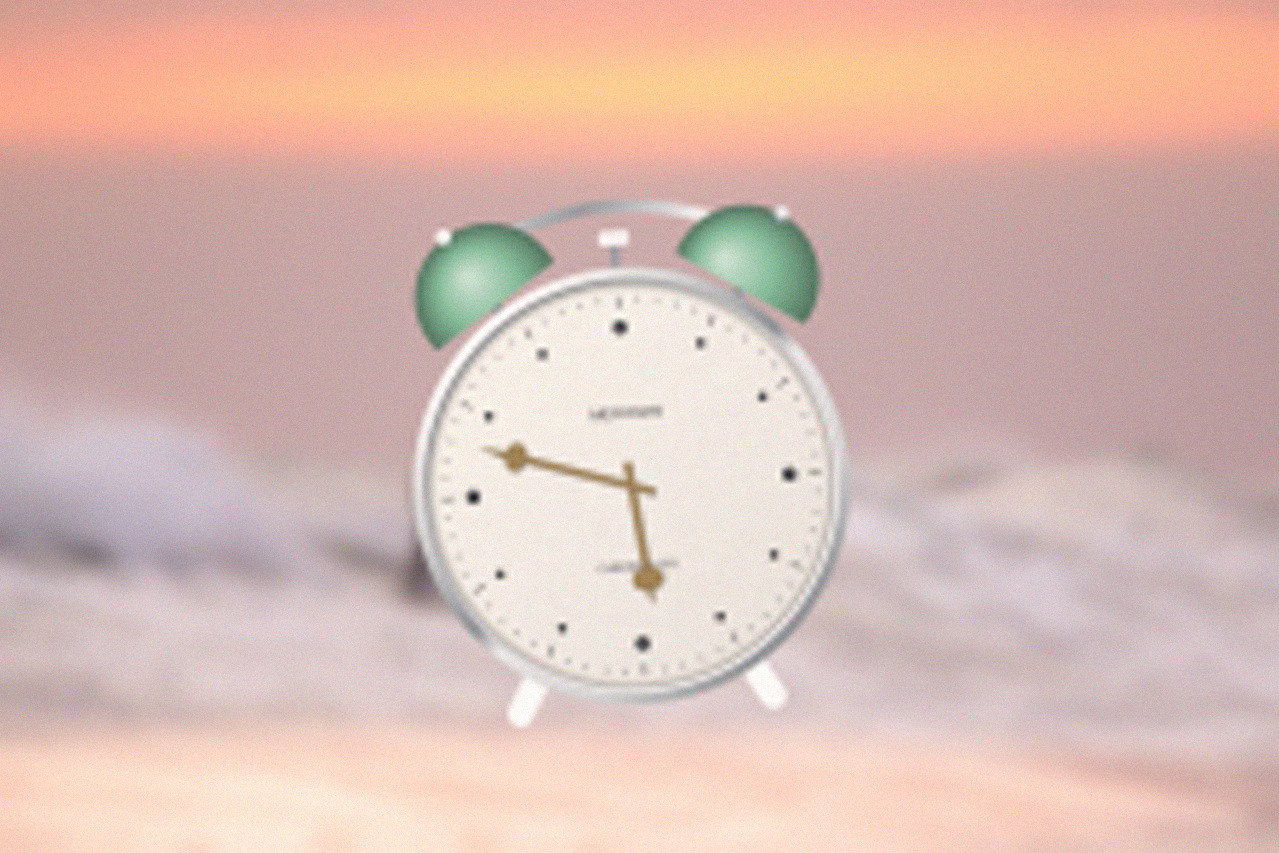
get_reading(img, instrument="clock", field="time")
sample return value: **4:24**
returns **5:48**
